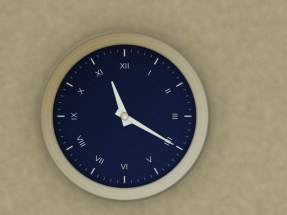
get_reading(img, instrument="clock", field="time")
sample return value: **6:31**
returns **11:20**
